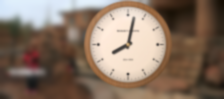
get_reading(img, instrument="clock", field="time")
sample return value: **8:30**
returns **8:02**
